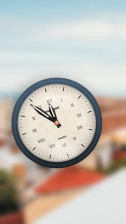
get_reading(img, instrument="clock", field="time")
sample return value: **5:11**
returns **11:54**
